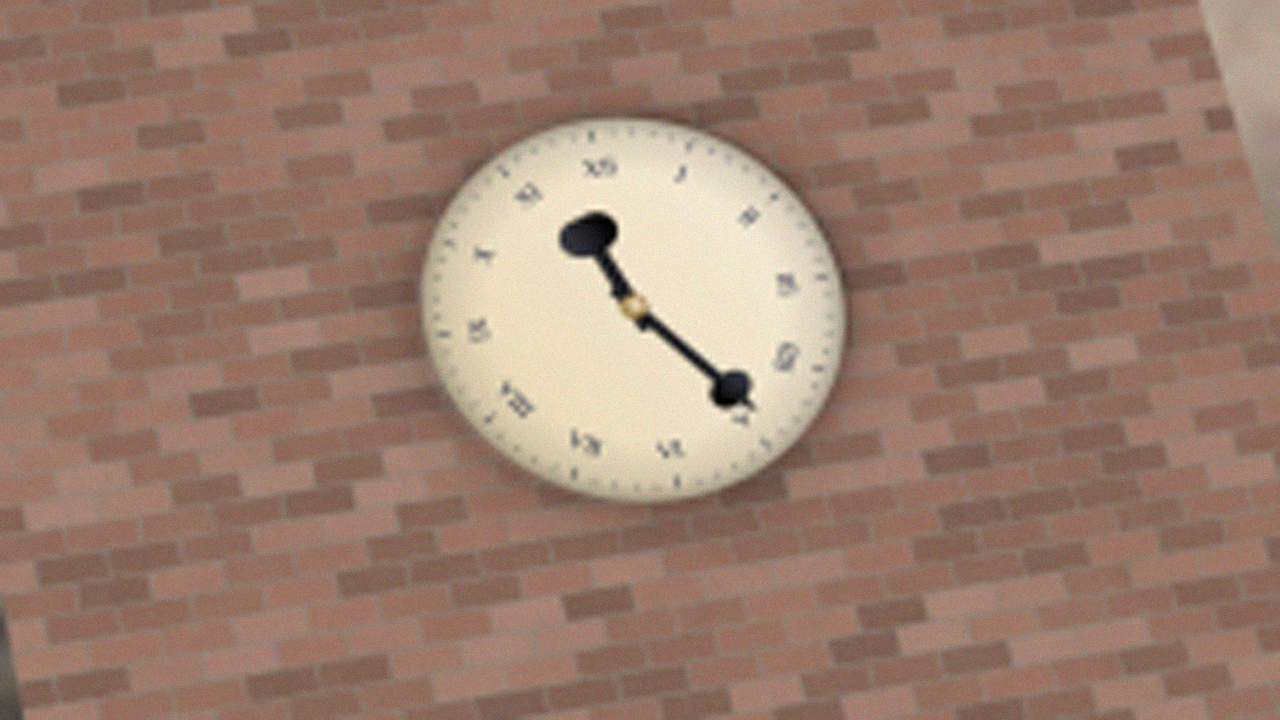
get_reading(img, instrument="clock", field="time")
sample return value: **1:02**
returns **11:24**
